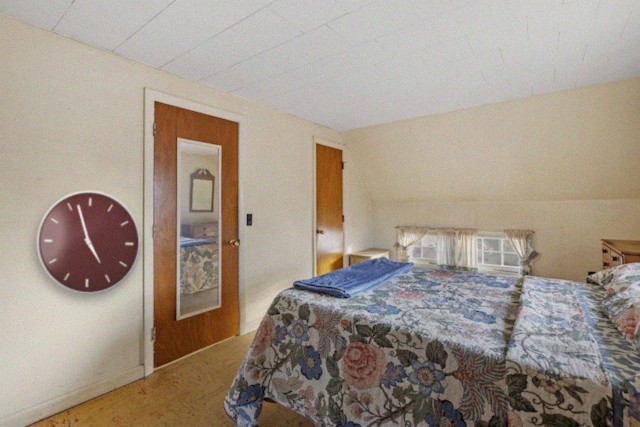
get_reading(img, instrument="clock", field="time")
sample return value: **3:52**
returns **4:57**
